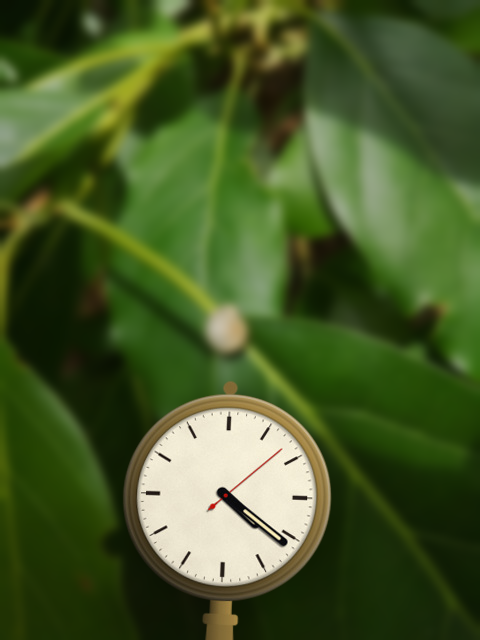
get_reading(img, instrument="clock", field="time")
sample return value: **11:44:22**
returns **4:21:08**
